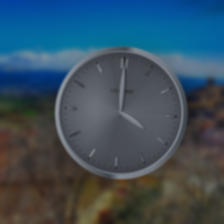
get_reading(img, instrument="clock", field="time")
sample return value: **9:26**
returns **4:00**
